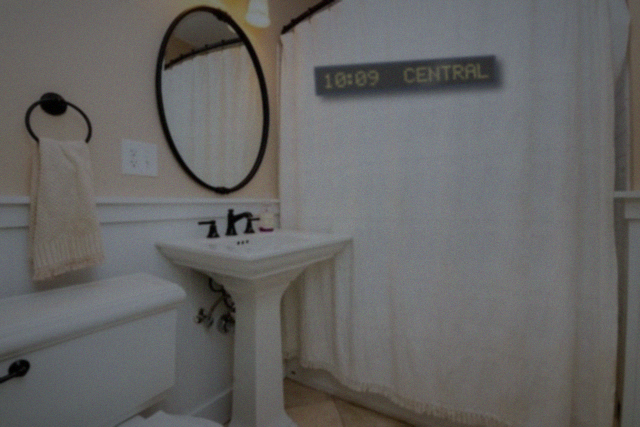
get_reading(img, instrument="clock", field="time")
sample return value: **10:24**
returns **10:09**
